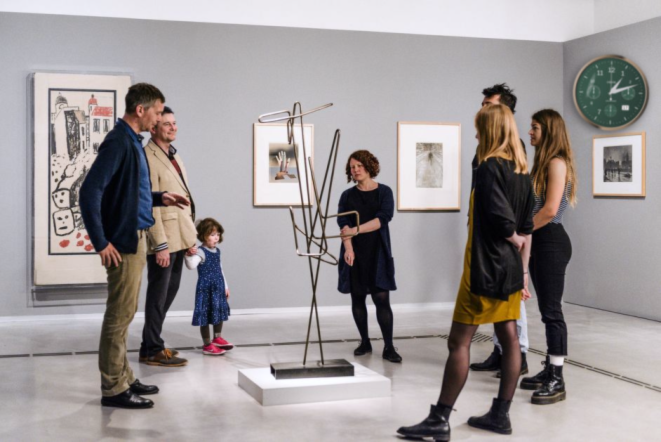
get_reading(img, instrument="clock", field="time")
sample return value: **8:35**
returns **1:12**
